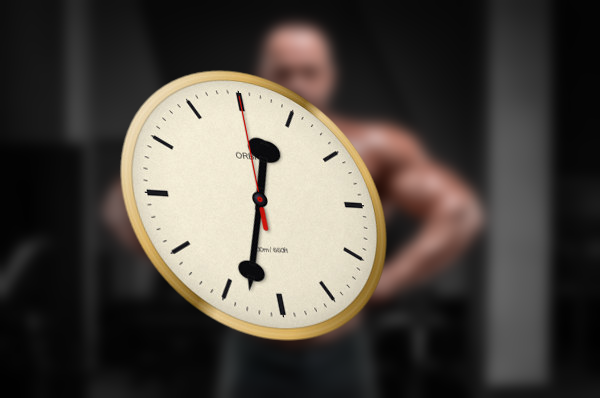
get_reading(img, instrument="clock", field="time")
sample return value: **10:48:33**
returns **12:33:00**
